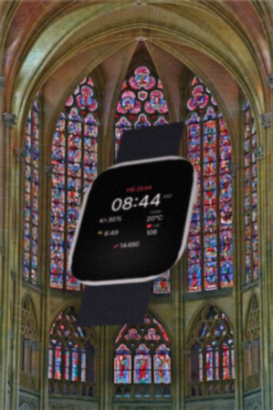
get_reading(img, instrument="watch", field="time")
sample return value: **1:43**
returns **8:44**
